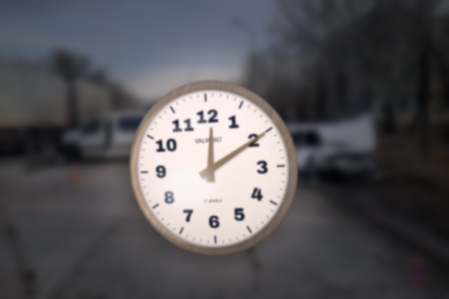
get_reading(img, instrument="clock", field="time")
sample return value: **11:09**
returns **12:10**
